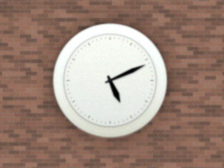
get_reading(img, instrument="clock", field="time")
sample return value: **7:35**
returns **5:11**
